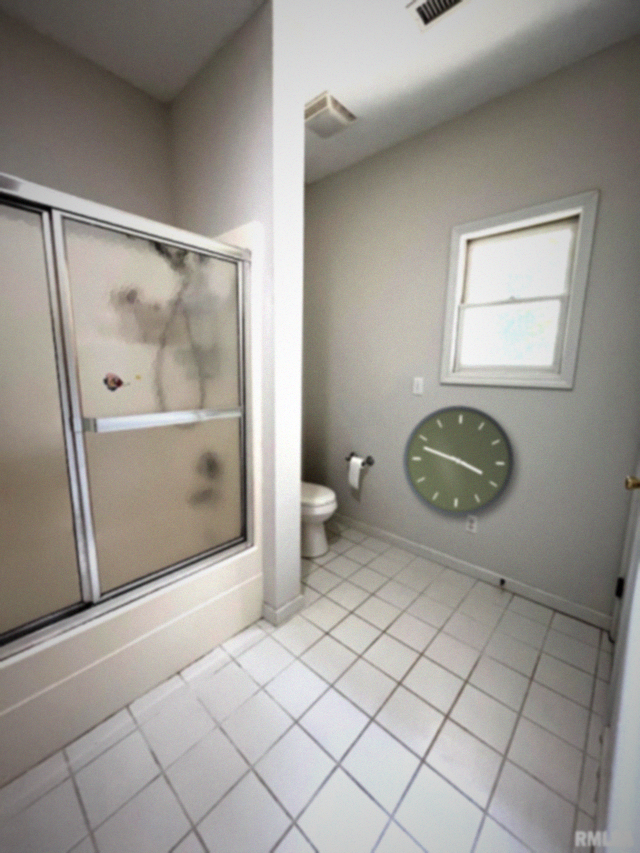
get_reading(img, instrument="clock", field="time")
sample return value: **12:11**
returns **3:48**
